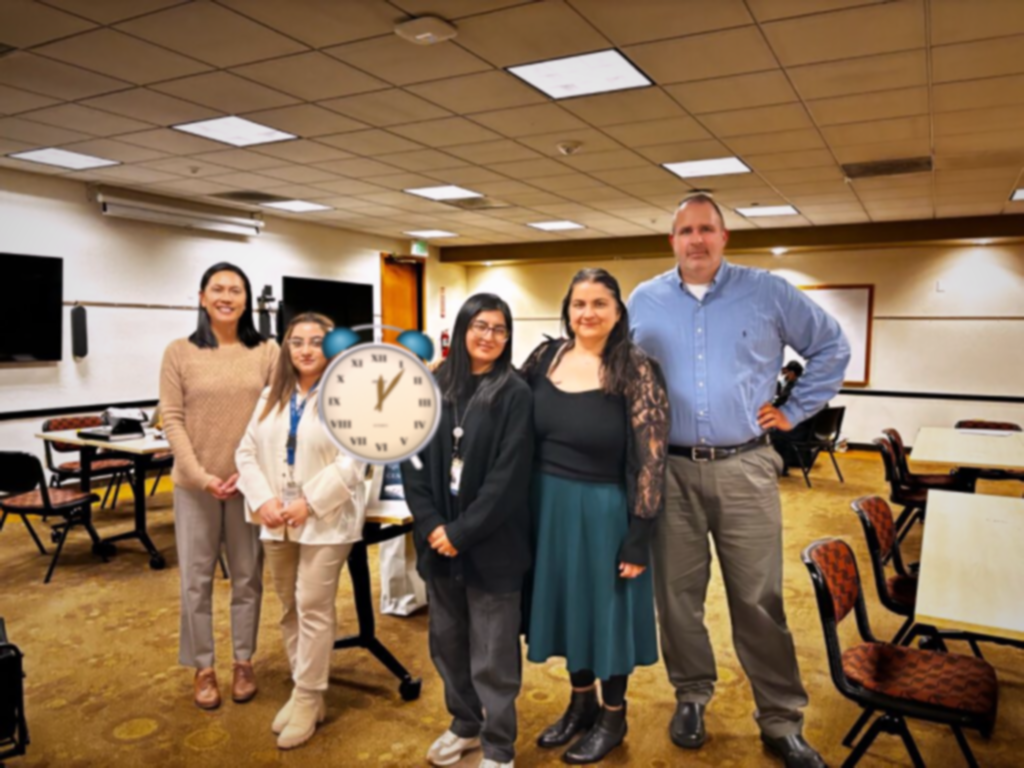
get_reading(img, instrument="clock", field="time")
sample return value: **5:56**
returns **12:06**
